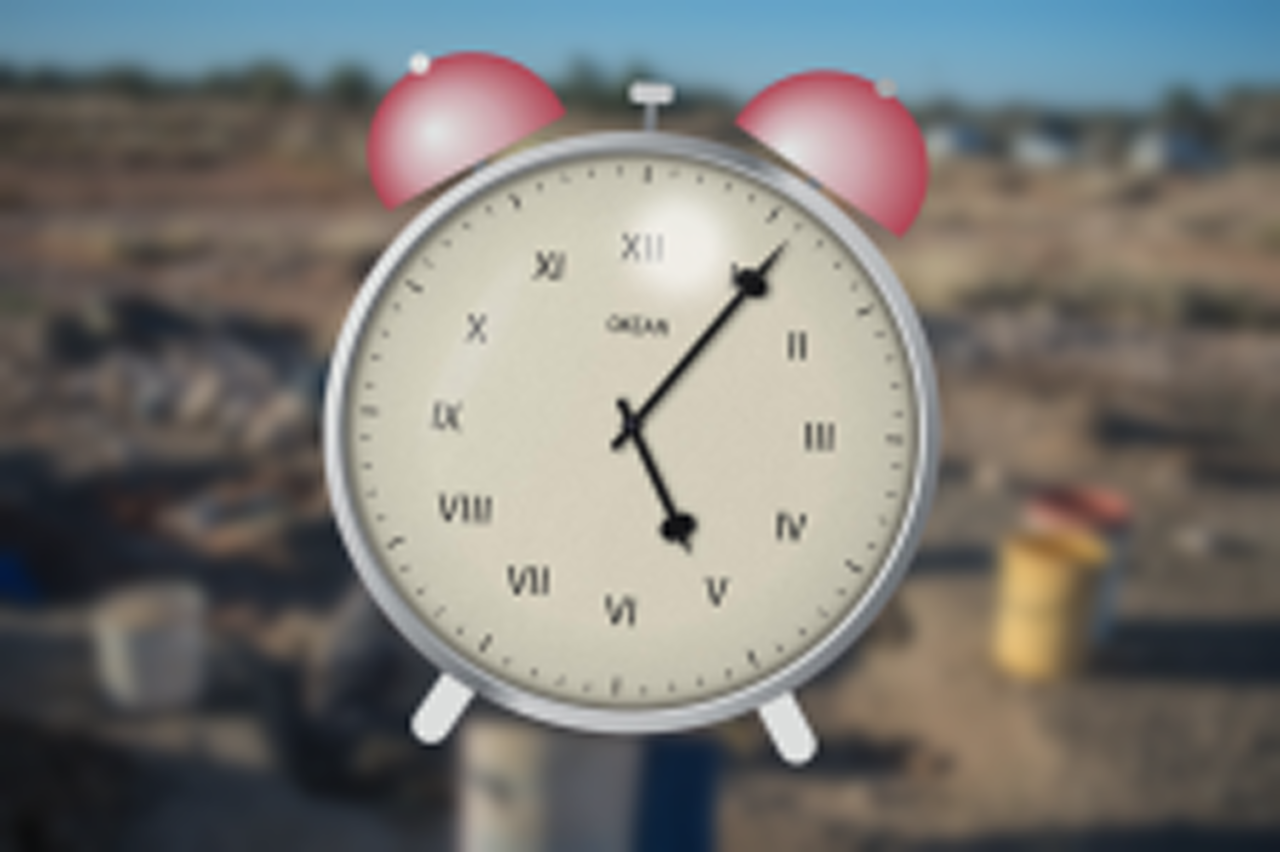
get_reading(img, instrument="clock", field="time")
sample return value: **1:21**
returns **5:06**
